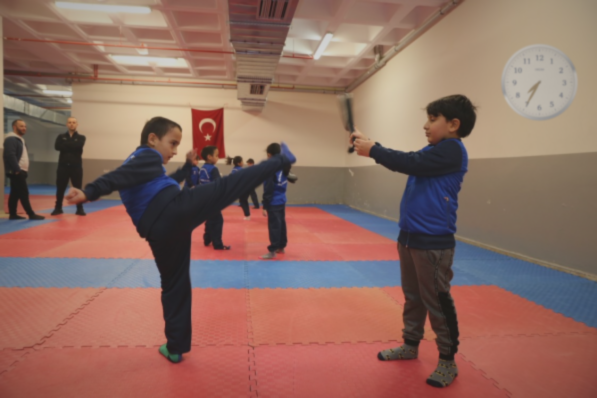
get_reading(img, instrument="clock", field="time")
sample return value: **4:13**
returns **7:35**
